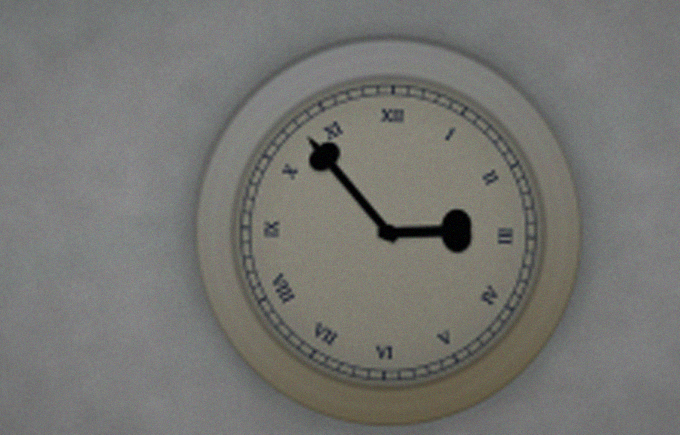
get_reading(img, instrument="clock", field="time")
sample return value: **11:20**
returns **2:53**
